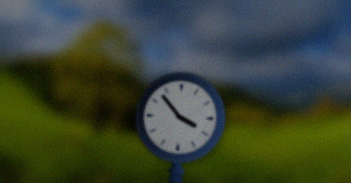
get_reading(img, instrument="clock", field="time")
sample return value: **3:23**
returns **3:53**
